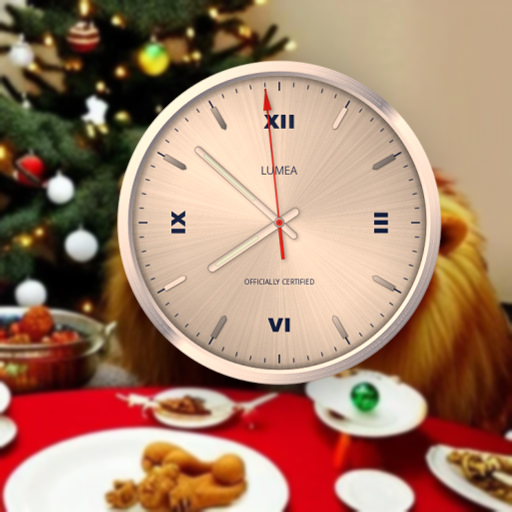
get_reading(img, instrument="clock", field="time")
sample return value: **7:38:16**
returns **7:51:59**
